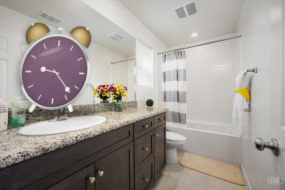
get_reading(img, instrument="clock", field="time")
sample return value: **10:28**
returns **9:23**
